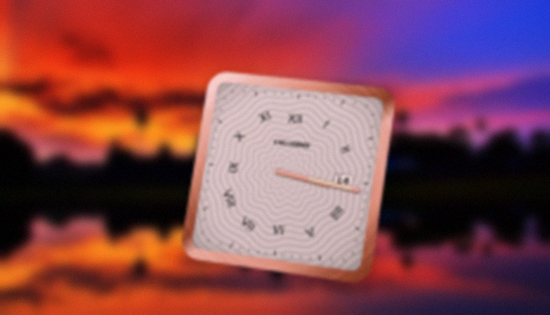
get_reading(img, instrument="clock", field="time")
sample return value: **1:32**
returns **3:16**
